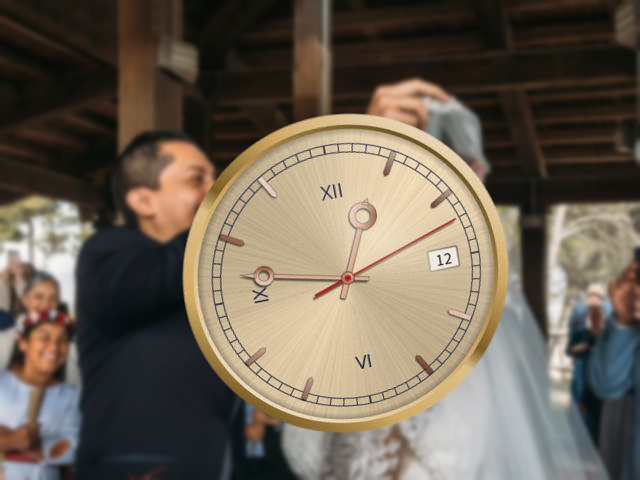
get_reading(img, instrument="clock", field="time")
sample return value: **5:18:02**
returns **12:47:12**
